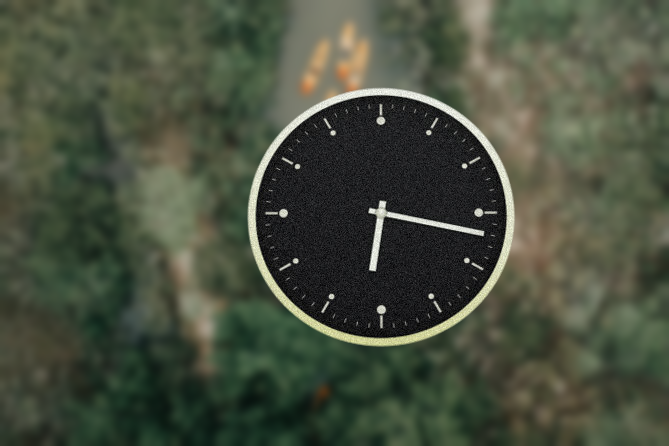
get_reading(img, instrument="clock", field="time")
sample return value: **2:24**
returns **6:17**
